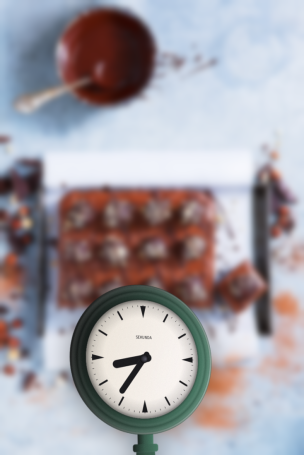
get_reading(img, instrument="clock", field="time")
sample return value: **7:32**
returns **8:36**
